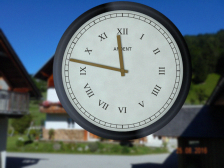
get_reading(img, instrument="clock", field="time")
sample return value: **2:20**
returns **11:47**
